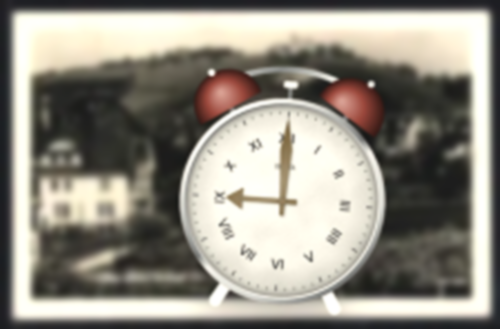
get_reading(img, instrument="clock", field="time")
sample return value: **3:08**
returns **9:00**
